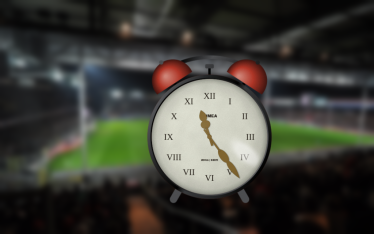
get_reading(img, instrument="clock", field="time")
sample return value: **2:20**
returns **11:24**
